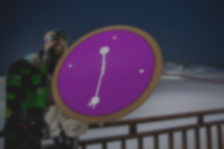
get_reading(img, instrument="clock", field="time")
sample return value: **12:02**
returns **11:29**
